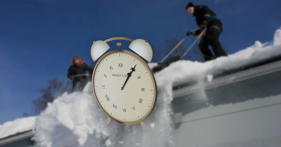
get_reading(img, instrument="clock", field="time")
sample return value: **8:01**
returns **1:06**
